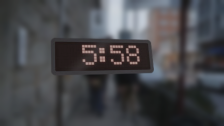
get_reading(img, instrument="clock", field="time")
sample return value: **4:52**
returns **5:58**
